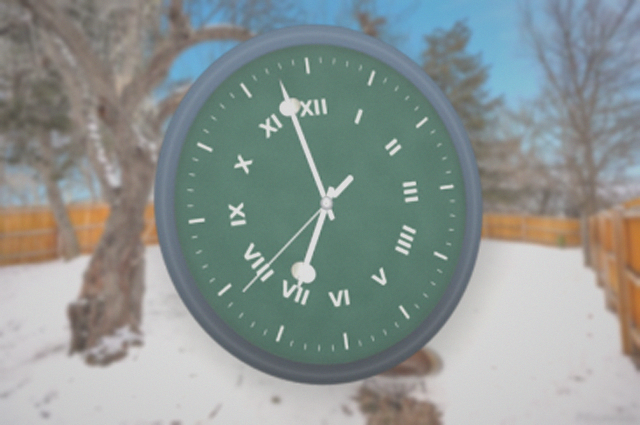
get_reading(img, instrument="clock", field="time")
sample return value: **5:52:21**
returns **6:57:39**
